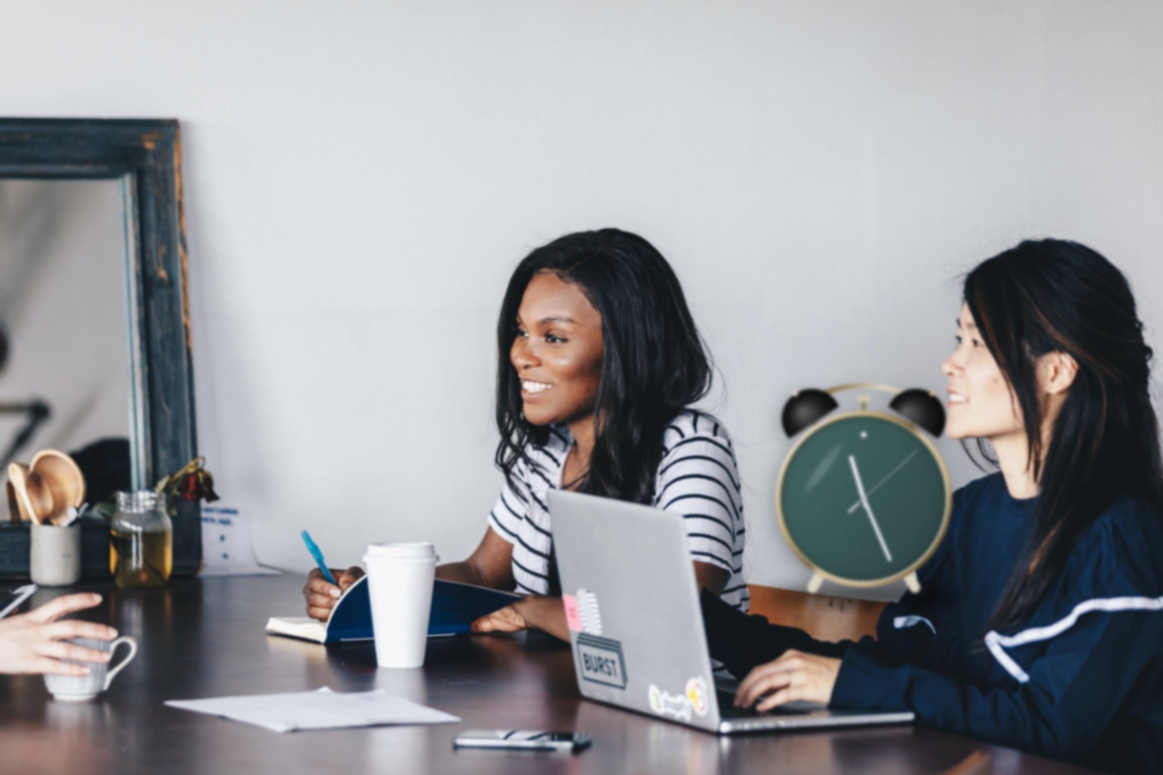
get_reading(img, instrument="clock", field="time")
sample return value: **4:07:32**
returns **11:26:08**
